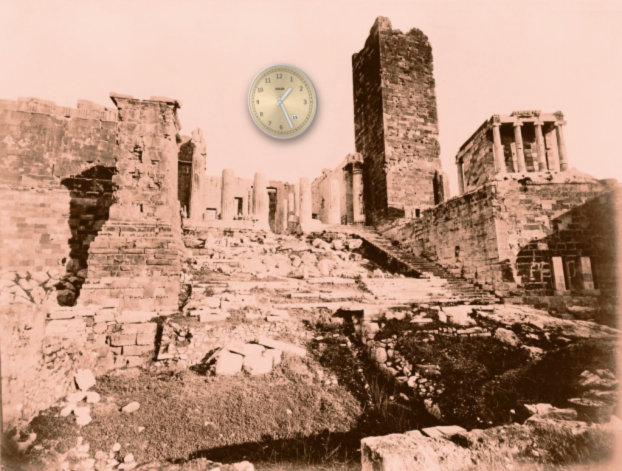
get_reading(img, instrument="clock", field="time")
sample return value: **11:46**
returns **1:26**
